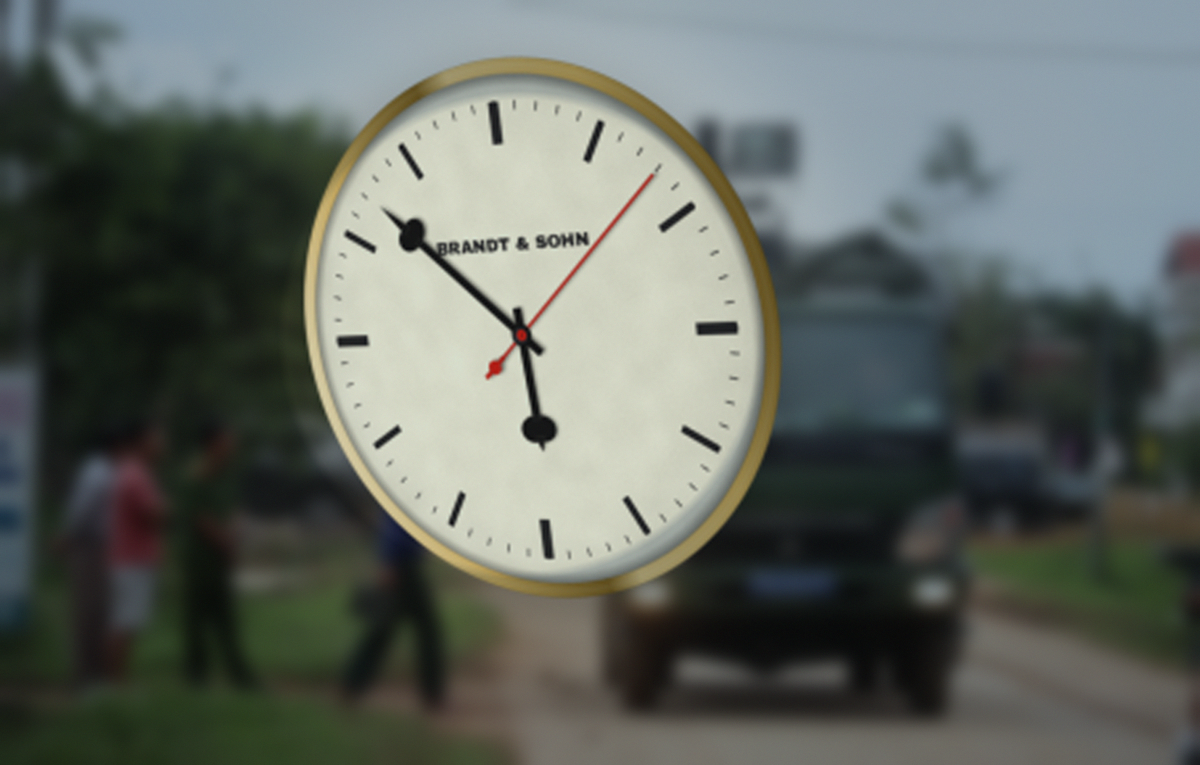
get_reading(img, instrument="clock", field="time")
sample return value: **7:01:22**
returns **5:52:08**
